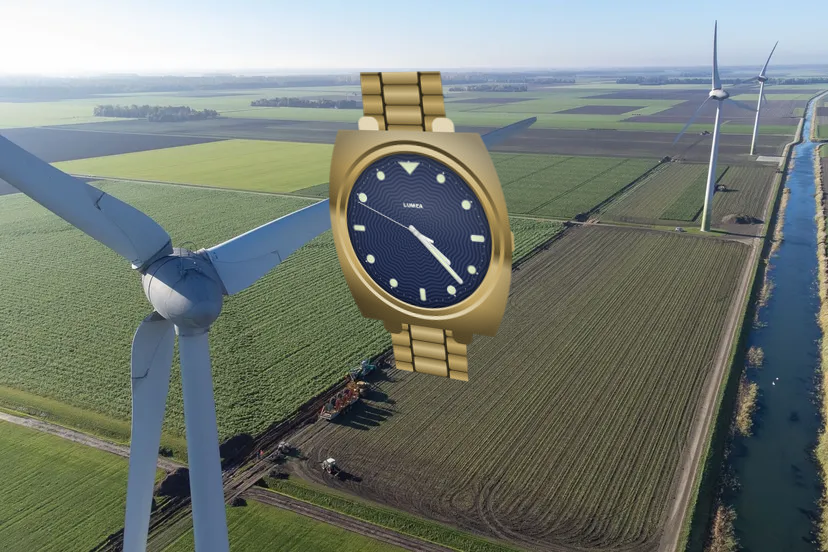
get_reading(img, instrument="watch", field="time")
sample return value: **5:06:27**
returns **4:22:49**
